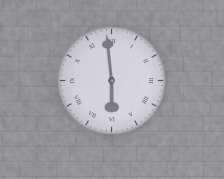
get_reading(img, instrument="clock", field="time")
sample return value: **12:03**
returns **5:59**
